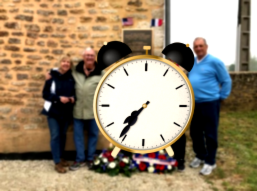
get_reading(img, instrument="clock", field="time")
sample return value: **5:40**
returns **7:36**
